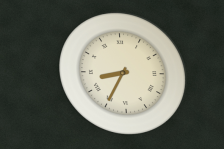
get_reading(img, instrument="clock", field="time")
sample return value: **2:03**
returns **8:35**
